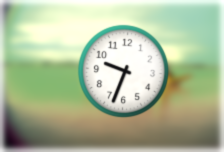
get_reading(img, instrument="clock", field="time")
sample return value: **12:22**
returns **9:33**
